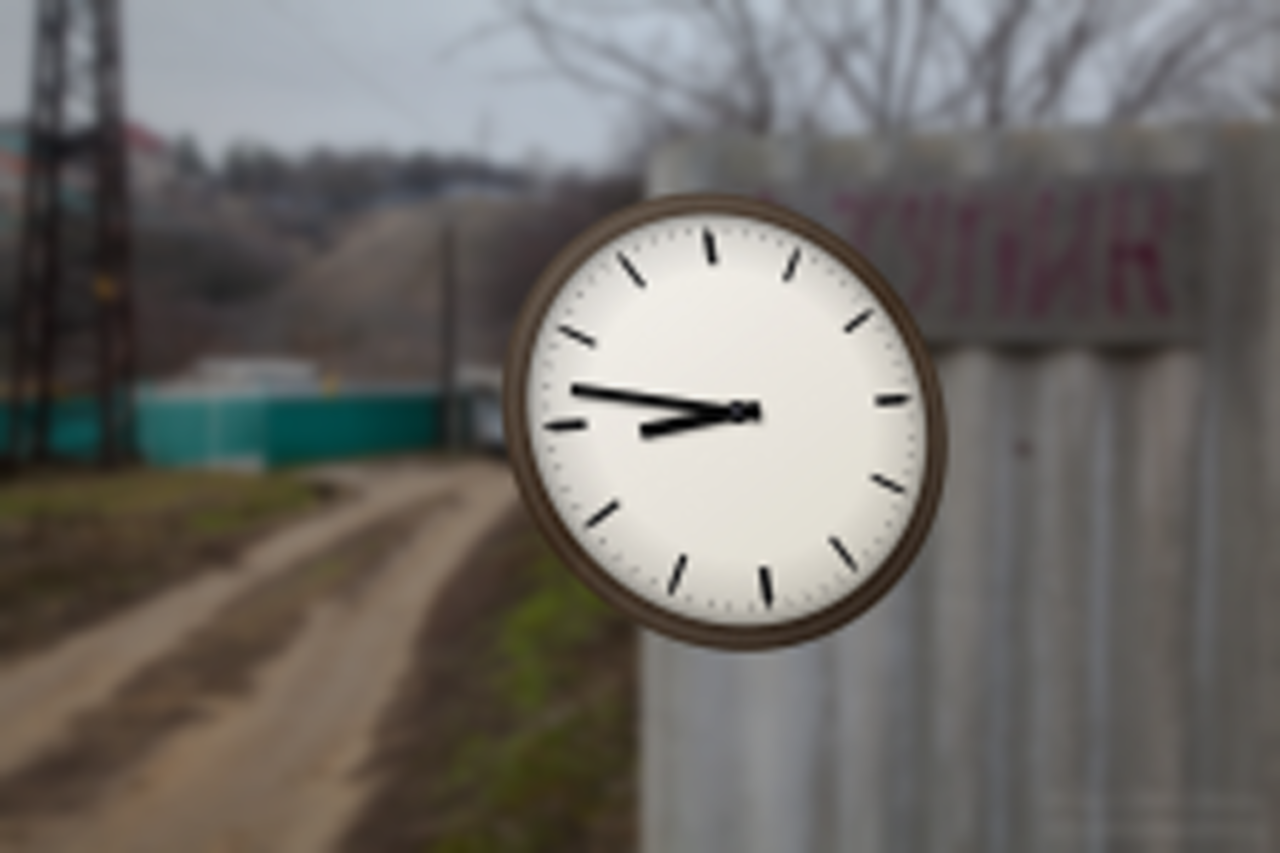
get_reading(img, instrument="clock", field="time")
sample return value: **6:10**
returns **8:47**
